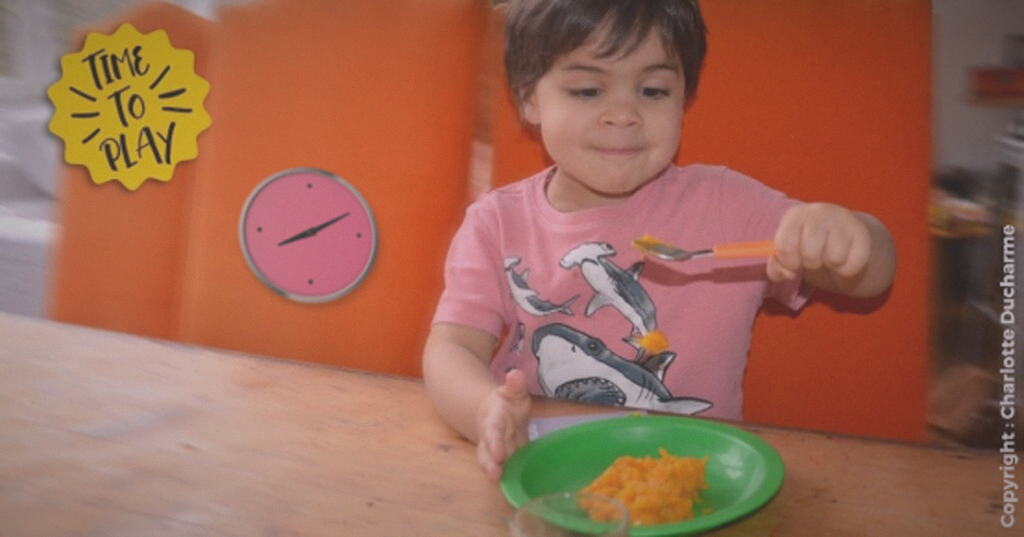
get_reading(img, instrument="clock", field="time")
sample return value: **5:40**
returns **8:10**
